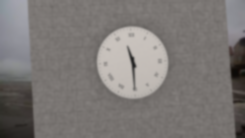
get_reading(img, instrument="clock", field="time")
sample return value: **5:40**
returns **11:30**
